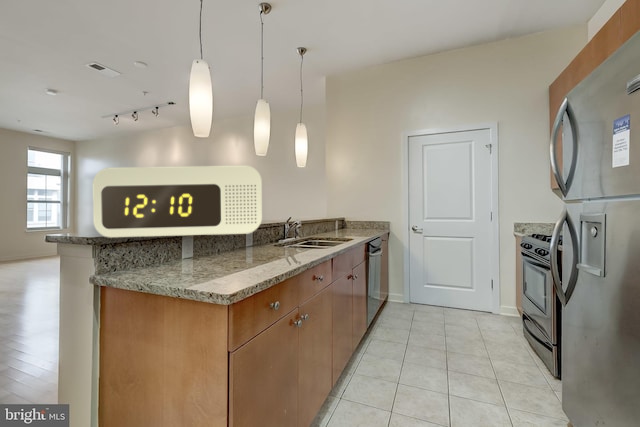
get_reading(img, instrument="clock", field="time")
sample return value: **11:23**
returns **12:10**
